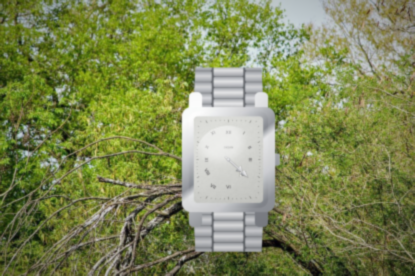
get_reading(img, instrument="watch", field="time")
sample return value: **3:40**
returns **4:22**
